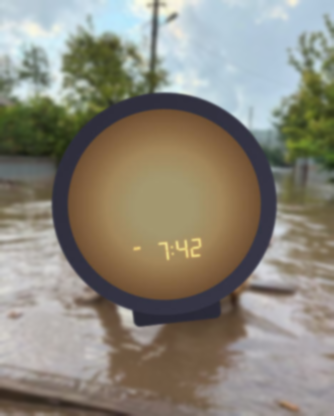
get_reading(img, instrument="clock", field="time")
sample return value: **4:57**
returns **7:42**
